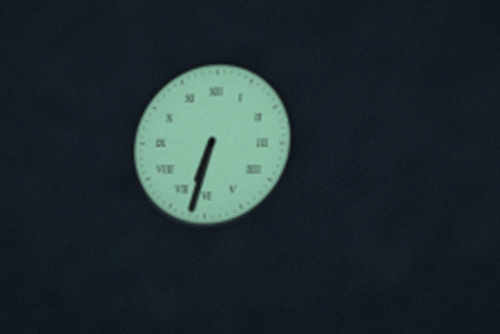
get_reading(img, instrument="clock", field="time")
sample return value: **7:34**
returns **6:32**
